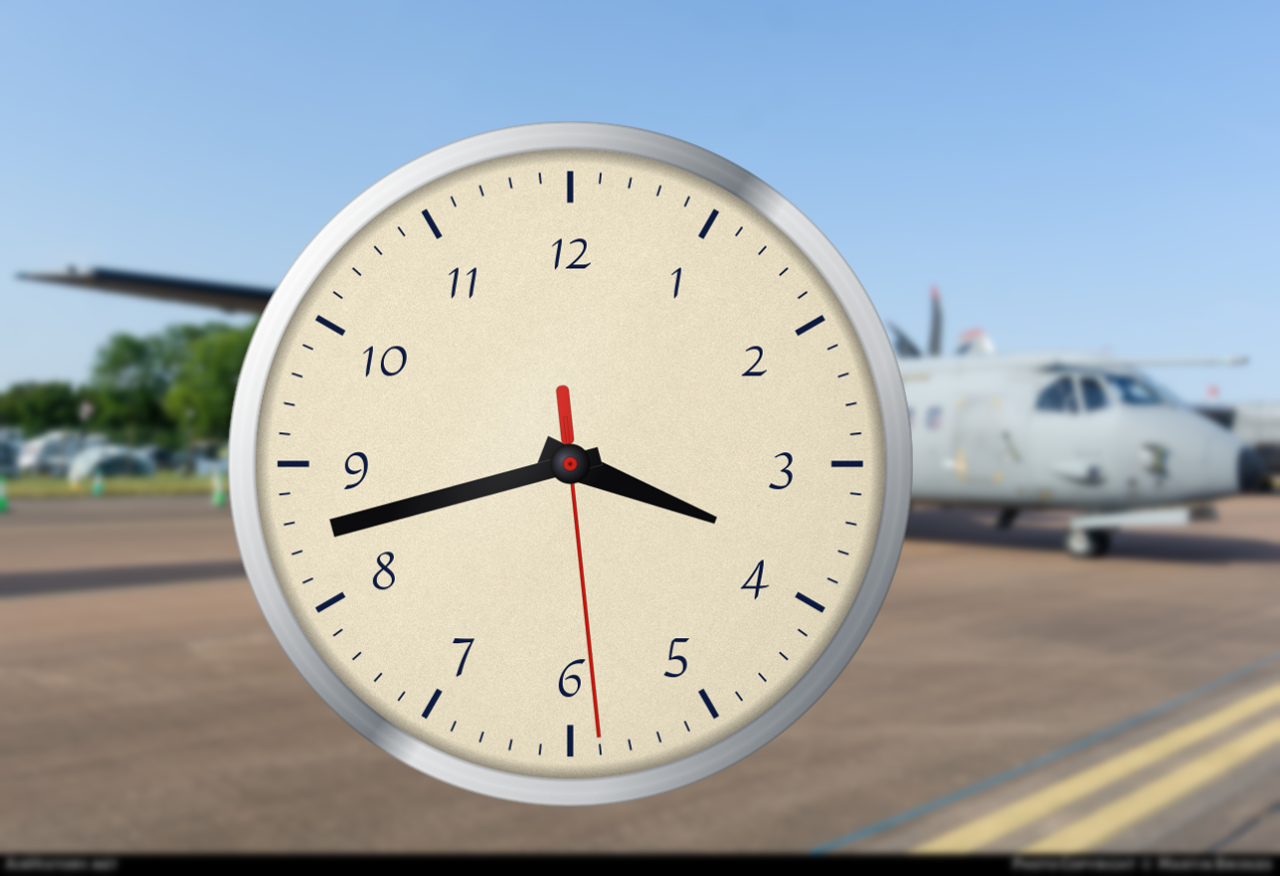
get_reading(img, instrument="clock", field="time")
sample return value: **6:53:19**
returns **3:42:29**
